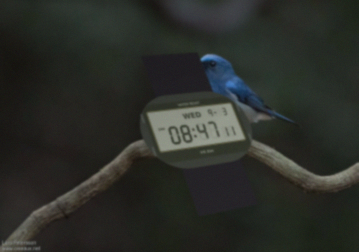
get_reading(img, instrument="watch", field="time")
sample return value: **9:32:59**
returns **8:47:11**
